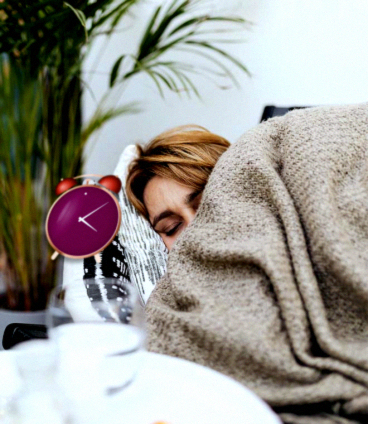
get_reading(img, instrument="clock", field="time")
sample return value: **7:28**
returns **4:09**
